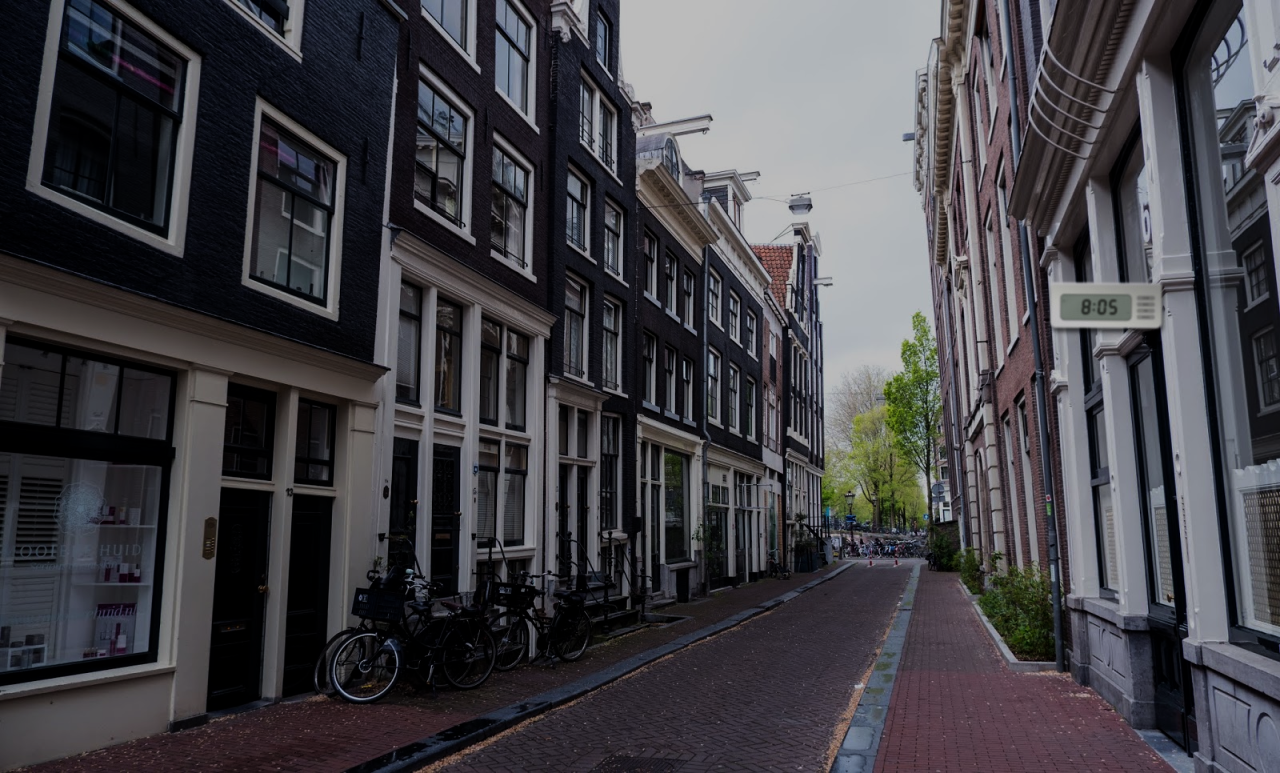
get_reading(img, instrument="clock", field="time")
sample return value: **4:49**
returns **8:05**
